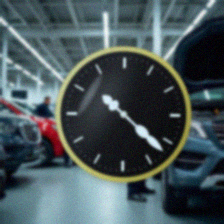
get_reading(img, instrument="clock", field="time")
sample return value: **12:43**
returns **10:22**
